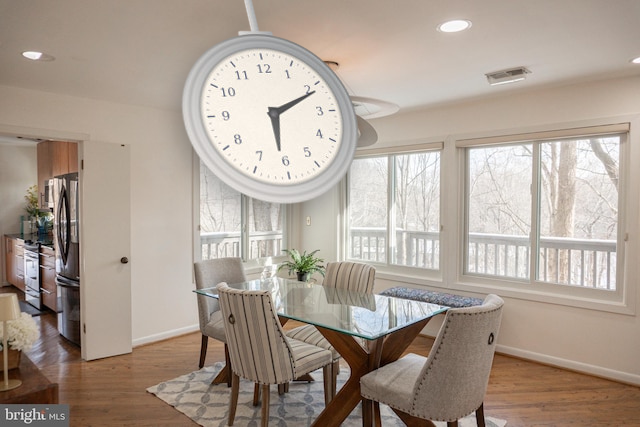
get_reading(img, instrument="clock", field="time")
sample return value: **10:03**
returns **6:11**
